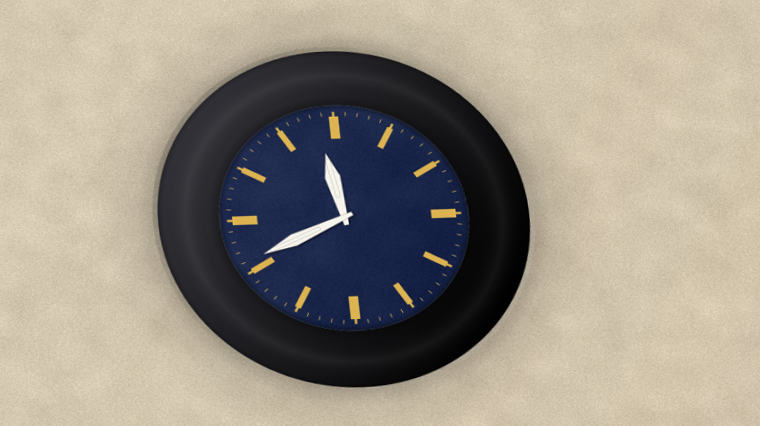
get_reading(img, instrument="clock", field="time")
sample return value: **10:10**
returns **11:41**
